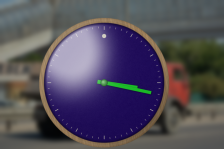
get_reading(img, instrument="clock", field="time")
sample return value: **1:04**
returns **3:17**
